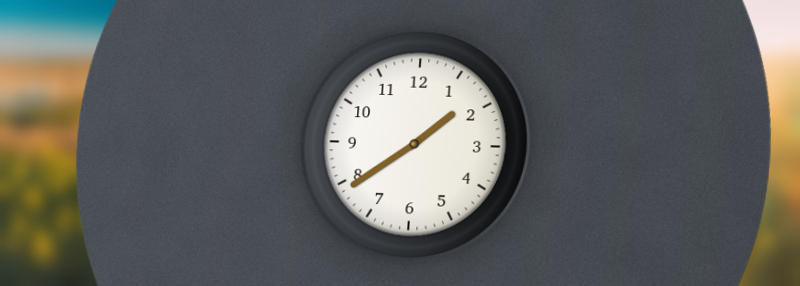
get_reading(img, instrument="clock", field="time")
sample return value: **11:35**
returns **1:39**
